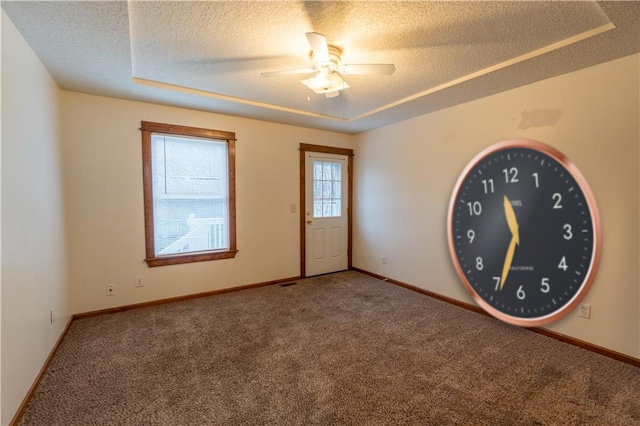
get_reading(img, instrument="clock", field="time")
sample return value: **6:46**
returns **11:34**
